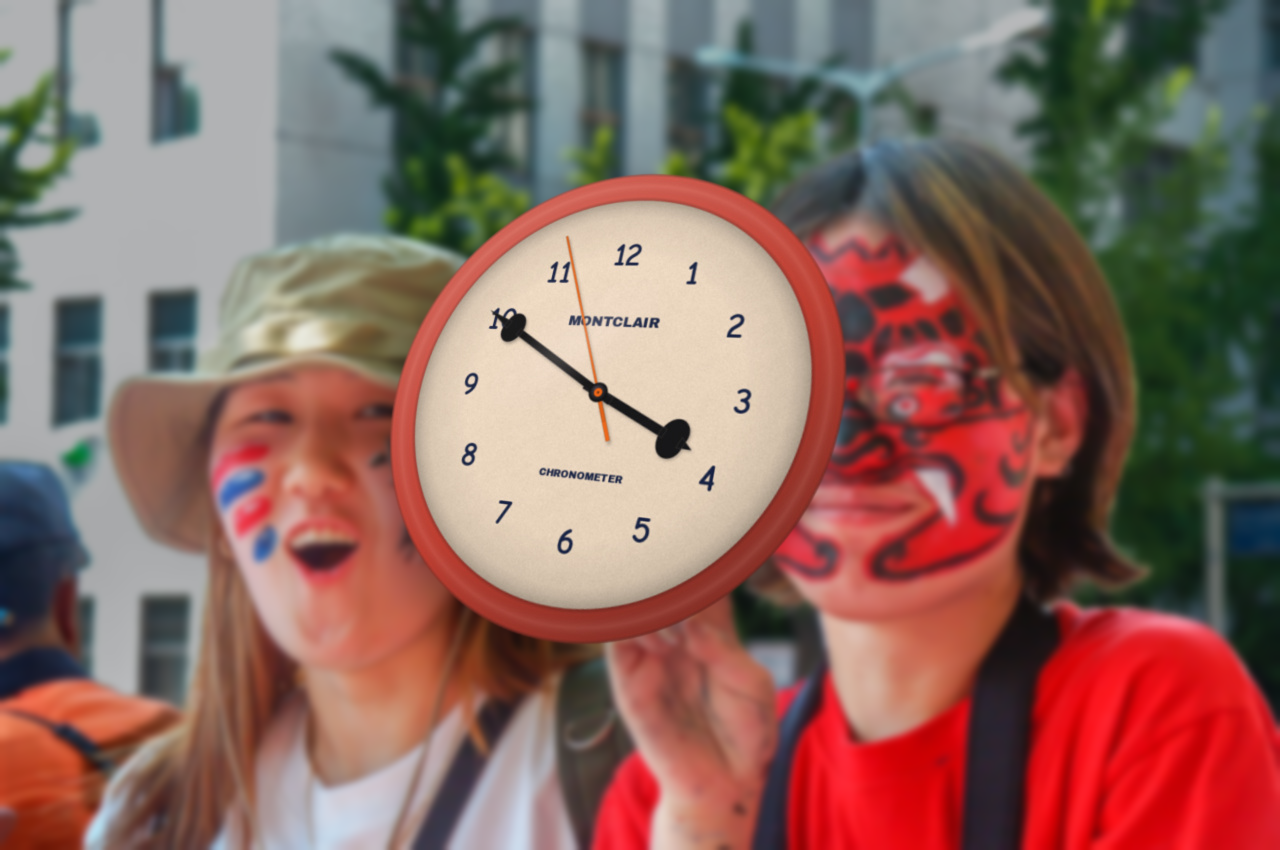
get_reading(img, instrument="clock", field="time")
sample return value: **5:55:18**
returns **3:49:56**
